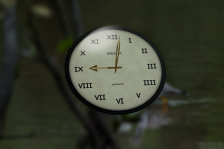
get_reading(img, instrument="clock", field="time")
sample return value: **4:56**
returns **9:02**
